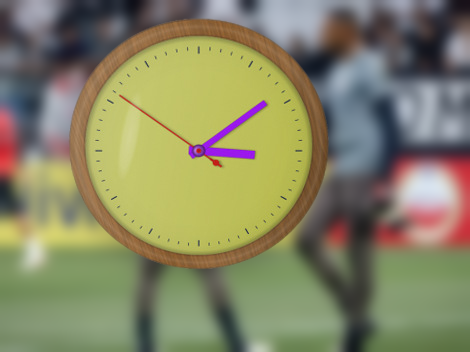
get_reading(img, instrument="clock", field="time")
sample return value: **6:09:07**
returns **3:08:51**
